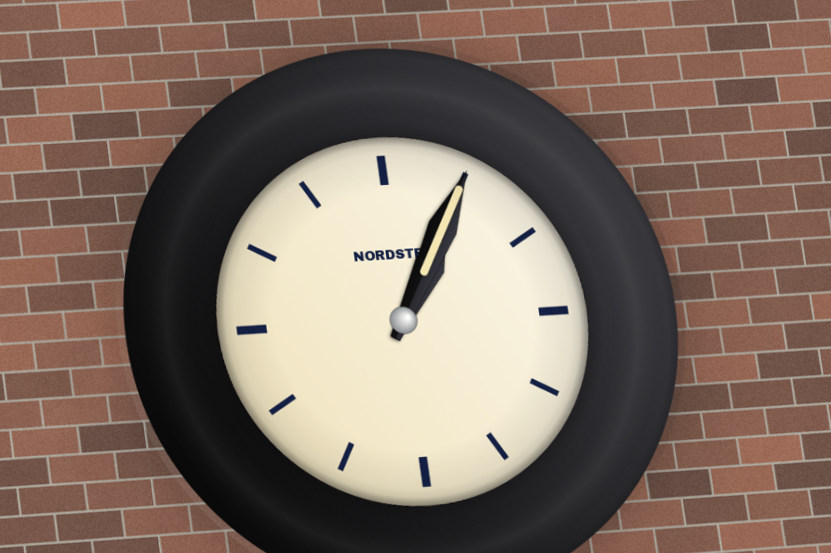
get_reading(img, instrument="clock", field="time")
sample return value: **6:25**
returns **1:05**
